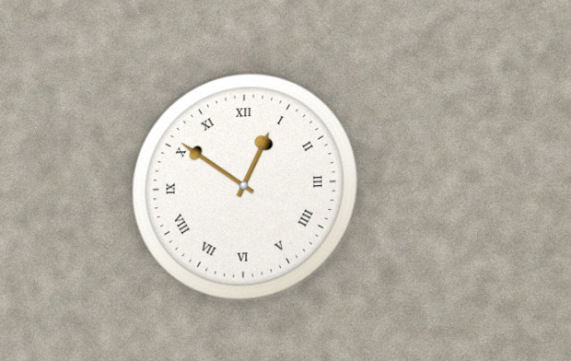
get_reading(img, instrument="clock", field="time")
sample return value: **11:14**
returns **12:51**
